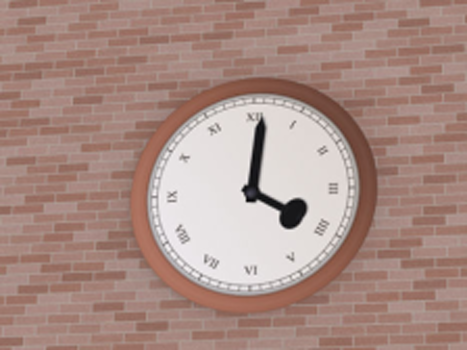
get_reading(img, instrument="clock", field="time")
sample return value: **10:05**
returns **4:01**
